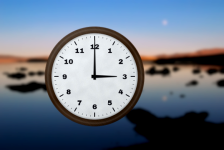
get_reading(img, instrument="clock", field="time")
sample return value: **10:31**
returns **3:00**
